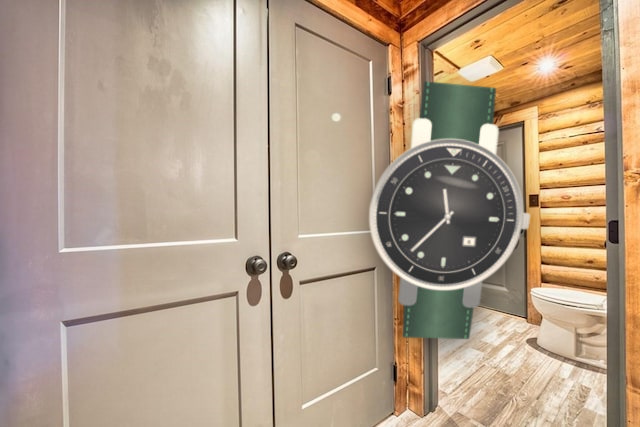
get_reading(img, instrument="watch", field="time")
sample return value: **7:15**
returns **11:37**
